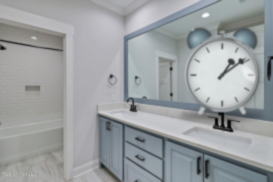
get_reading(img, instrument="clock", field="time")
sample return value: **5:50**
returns **1:09**
